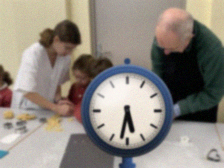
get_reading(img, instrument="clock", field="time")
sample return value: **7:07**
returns **5:32**
